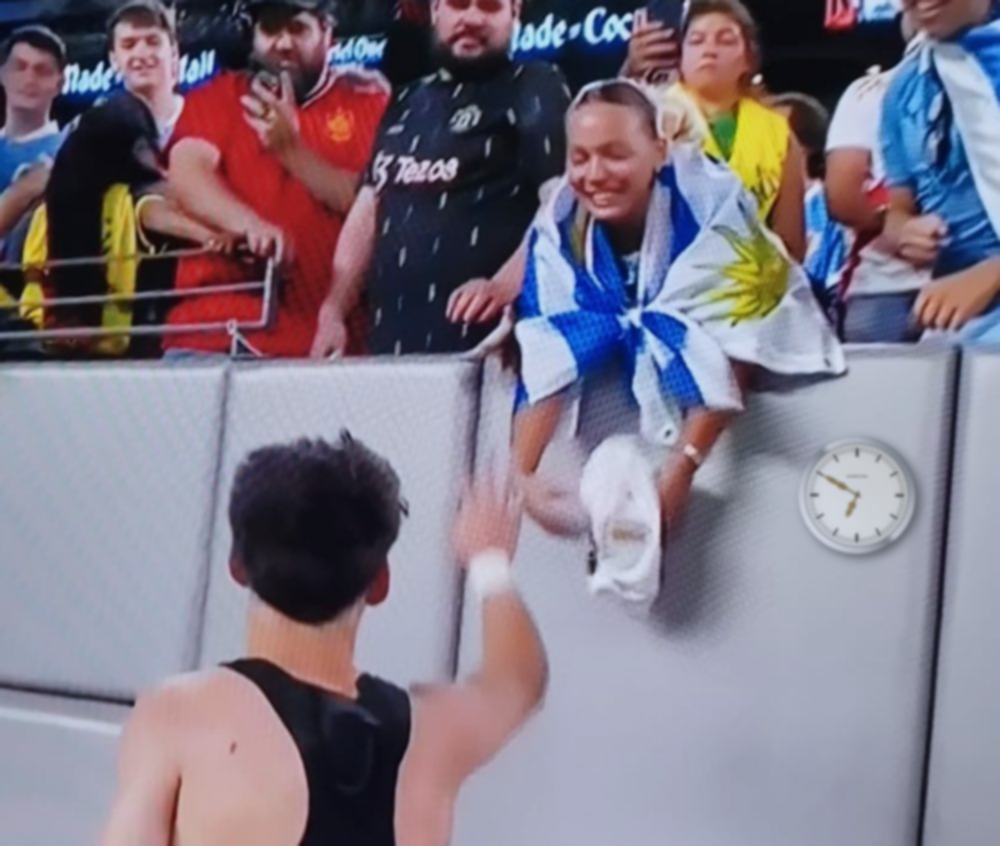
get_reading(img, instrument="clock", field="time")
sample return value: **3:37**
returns **6:50**
